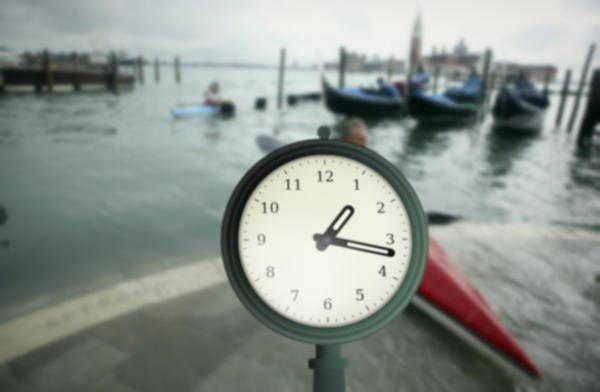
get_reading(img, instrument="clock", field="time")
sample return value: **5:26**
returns **1:17**
